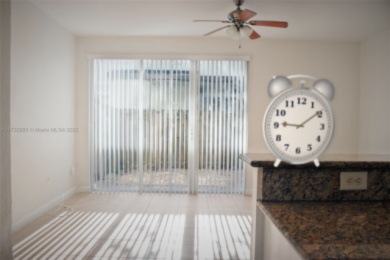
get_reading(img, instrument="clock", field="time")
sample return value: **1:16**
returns **9:09**
